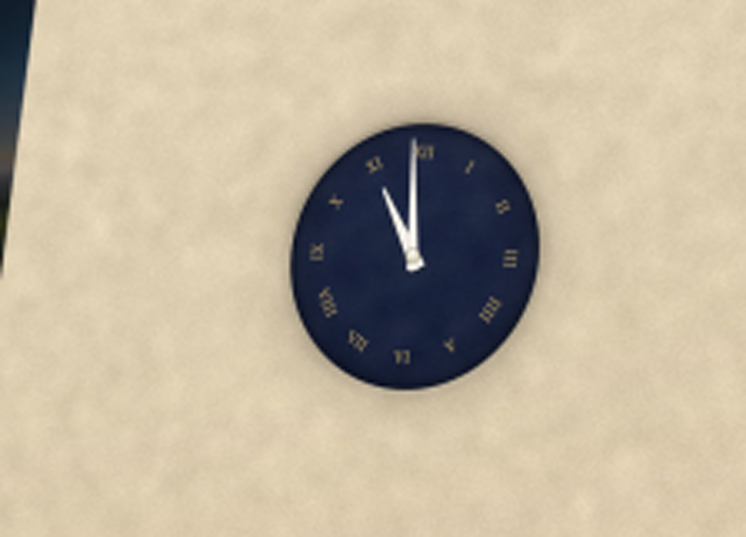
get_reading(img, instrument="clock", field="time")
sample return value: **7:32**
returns **10:59**
